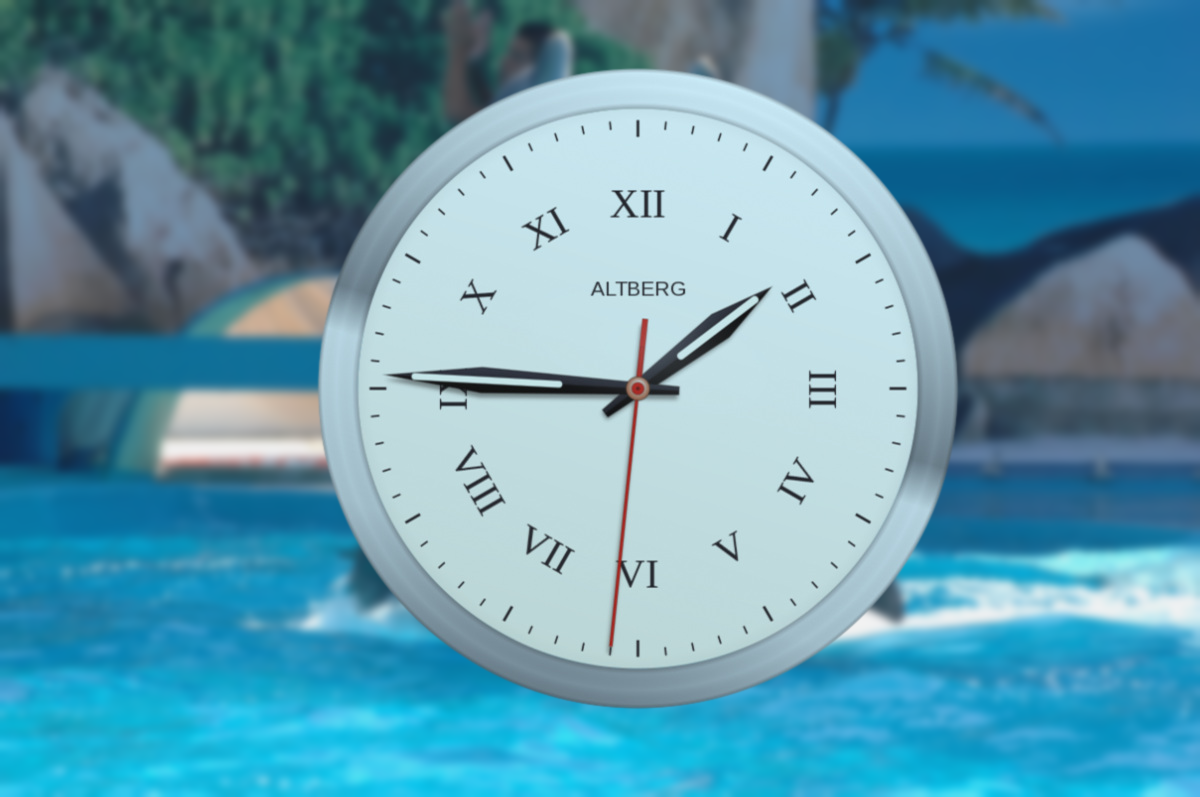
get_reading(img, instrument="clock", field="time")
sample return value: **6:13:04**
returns **1:45:31**
